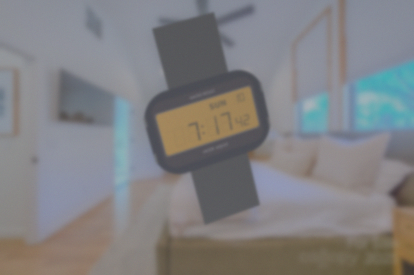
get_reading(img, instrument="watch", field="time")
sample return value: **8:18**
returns **7:17**
